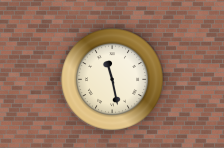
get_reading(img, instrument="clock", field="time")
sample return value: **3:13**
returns **11:28**
